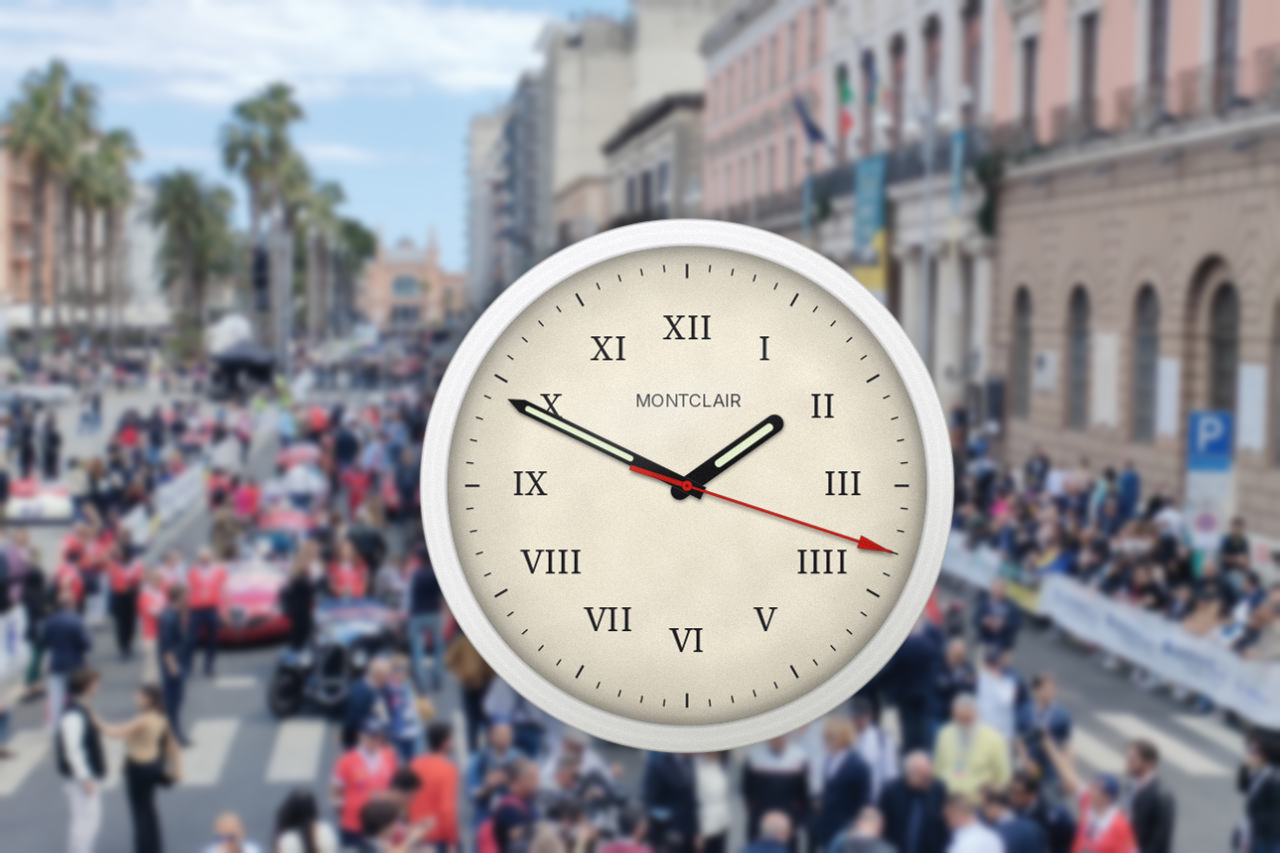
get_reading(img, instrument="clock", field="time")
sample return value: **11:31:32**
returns **1:49:18**
